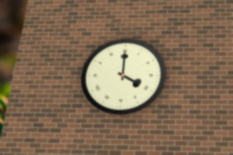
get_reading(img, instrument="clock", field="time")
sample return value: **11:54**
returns **4:00**
